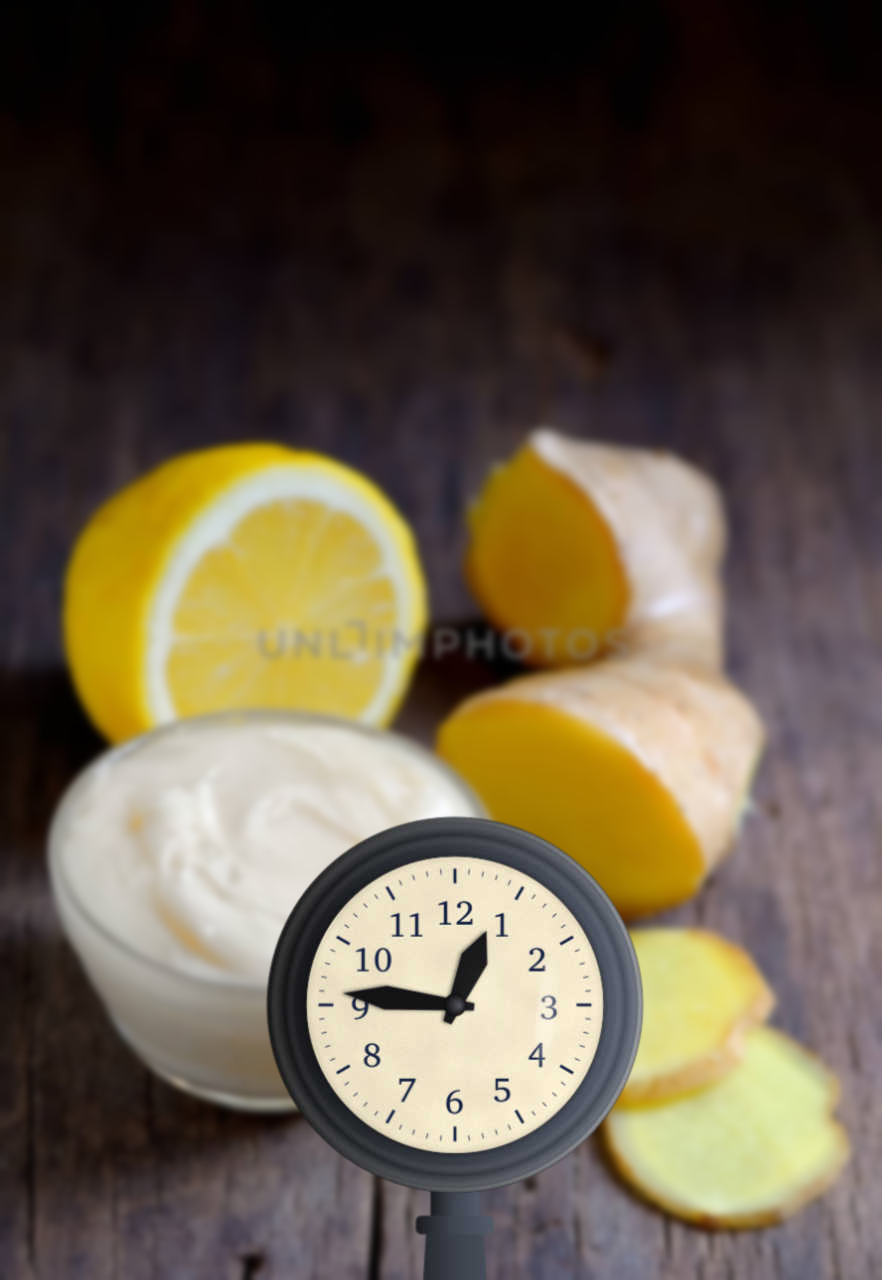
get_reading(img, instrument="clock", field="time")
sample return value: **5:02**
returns **12:46**
